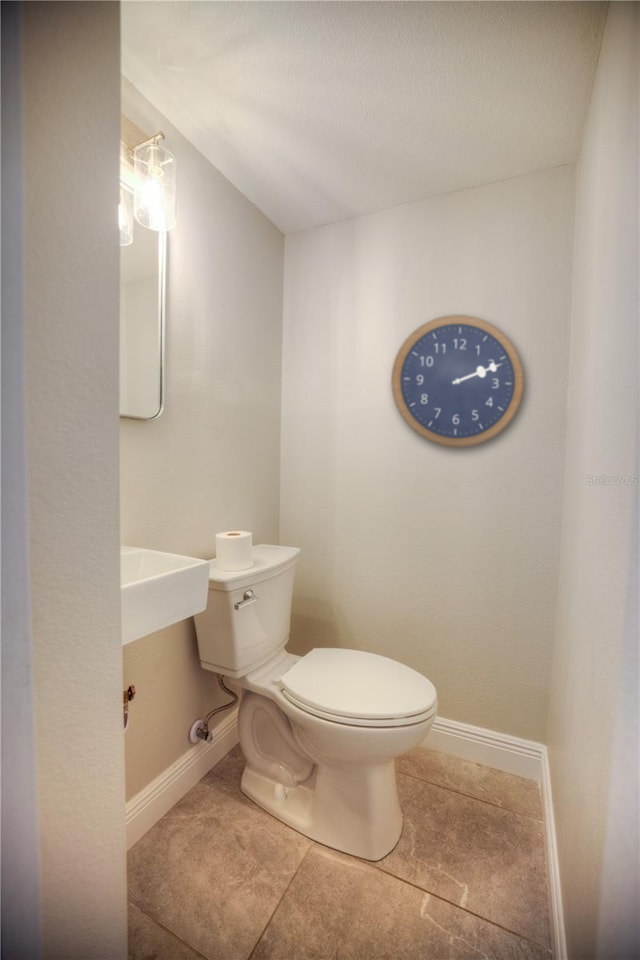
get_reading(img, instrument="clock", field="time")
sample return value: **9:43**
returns **2:11**
